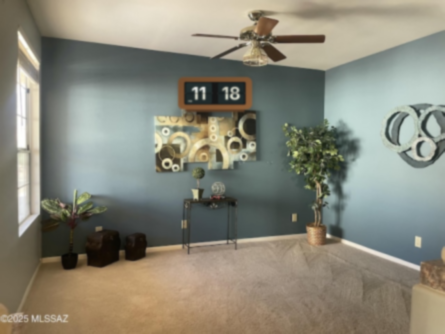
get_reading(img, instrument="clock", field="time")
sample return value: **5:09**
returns **11:18**
